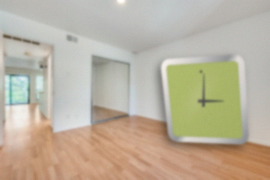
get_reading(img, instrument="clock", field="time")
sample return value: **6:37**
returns **3:01**
